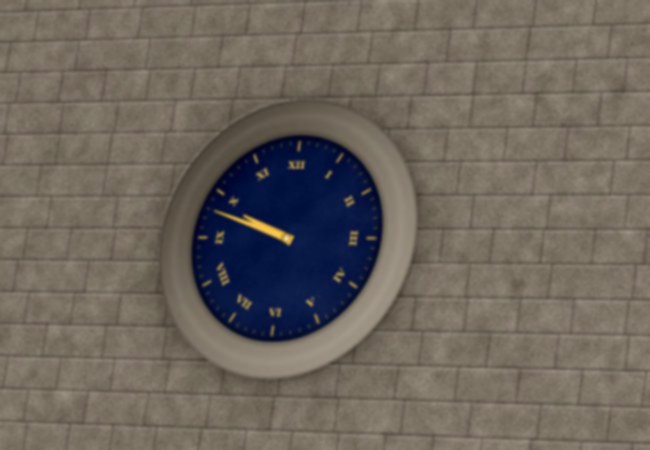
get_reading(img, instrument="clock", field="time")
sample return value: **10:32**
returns **9:48**
